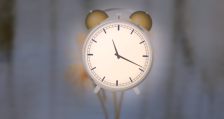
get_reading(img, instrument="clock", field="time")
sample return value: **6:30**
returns **11:19**
